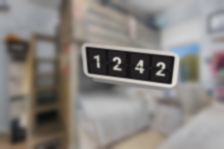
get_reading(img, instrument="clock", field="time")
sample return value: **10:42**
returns **12:42**
